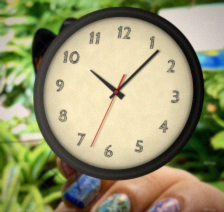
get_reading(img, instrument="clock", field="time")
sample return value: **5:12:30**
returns **10:06:33**
